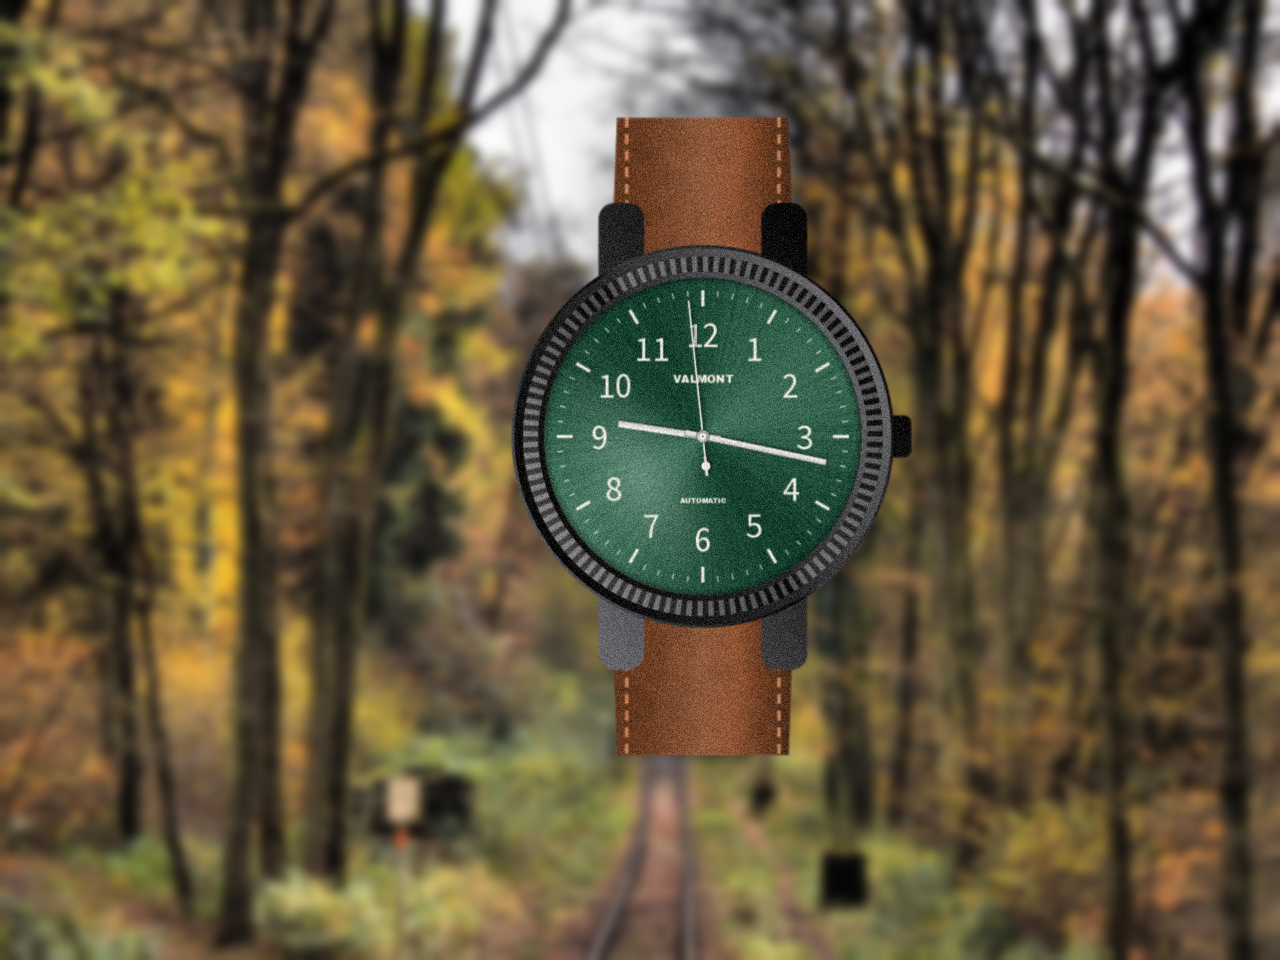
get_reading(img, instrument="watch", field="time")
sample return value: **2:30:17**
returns **9:16:59**
